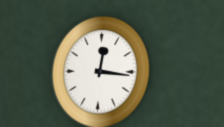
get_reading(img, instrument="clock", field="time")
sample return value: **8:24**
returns **12:16**
